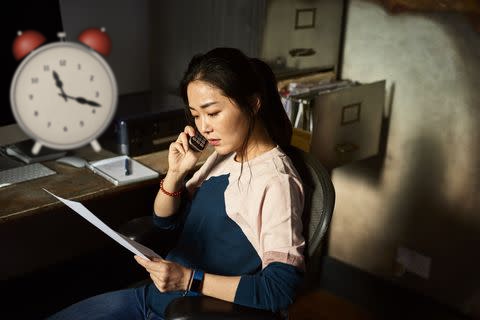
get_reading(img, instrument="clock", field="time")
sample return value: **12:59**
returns **11:18**
